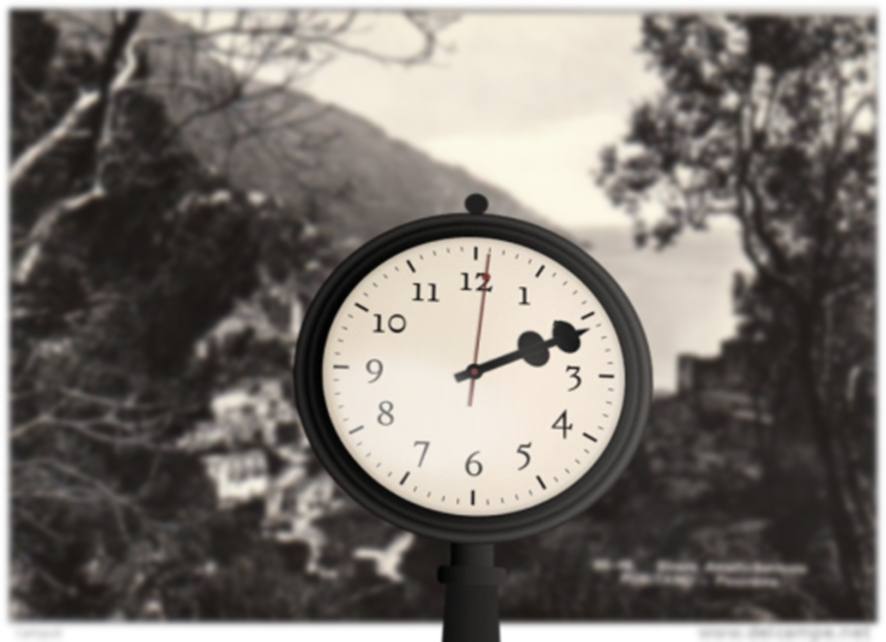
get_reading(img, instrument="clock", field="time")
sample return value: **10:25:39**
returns **2:11:01**
